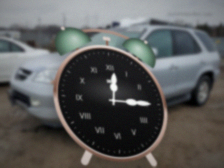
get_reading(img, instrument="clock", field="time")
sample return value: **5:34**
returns **12:15**
